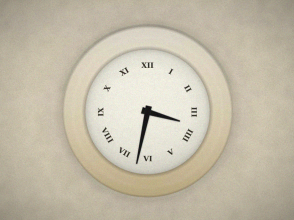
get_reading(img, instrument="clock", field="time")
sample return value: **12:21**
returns **3:32**
